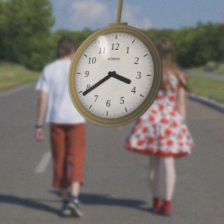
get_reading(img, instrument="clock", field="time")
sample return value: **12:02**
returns **3:39**
